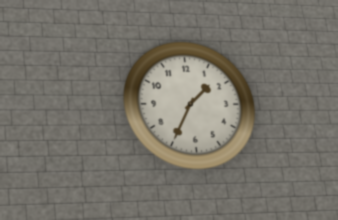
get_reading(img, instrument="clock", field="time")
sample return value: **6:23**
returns **1:35**
